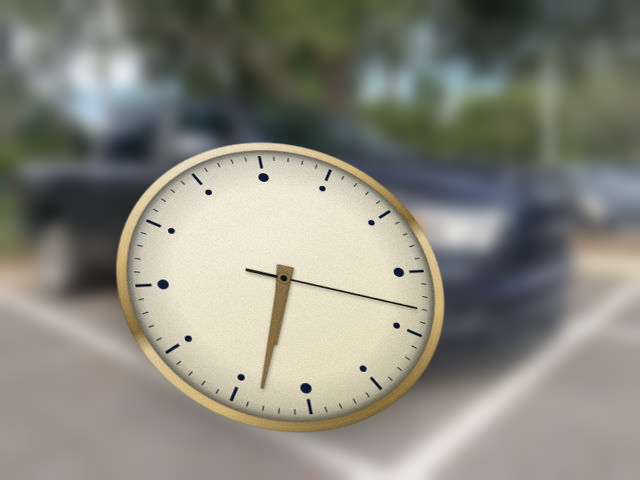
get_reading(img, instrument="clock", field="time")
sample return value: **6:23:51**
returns **6:33:18**
